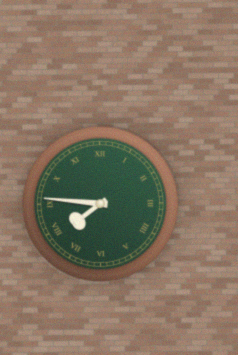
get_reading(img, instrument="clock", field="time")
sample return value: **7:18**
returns **7:46**
